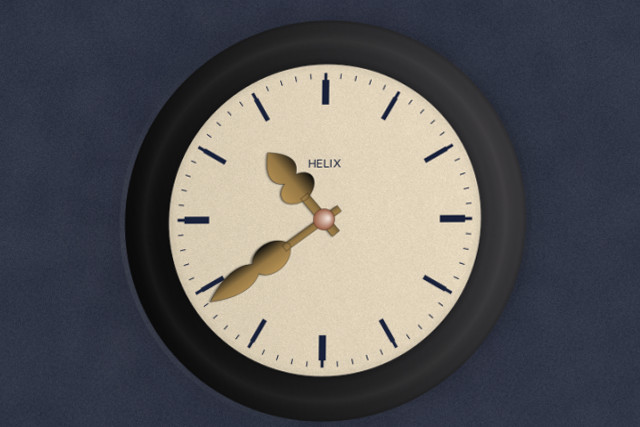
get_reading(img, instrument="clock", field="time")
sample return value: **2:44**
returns **10:39**
